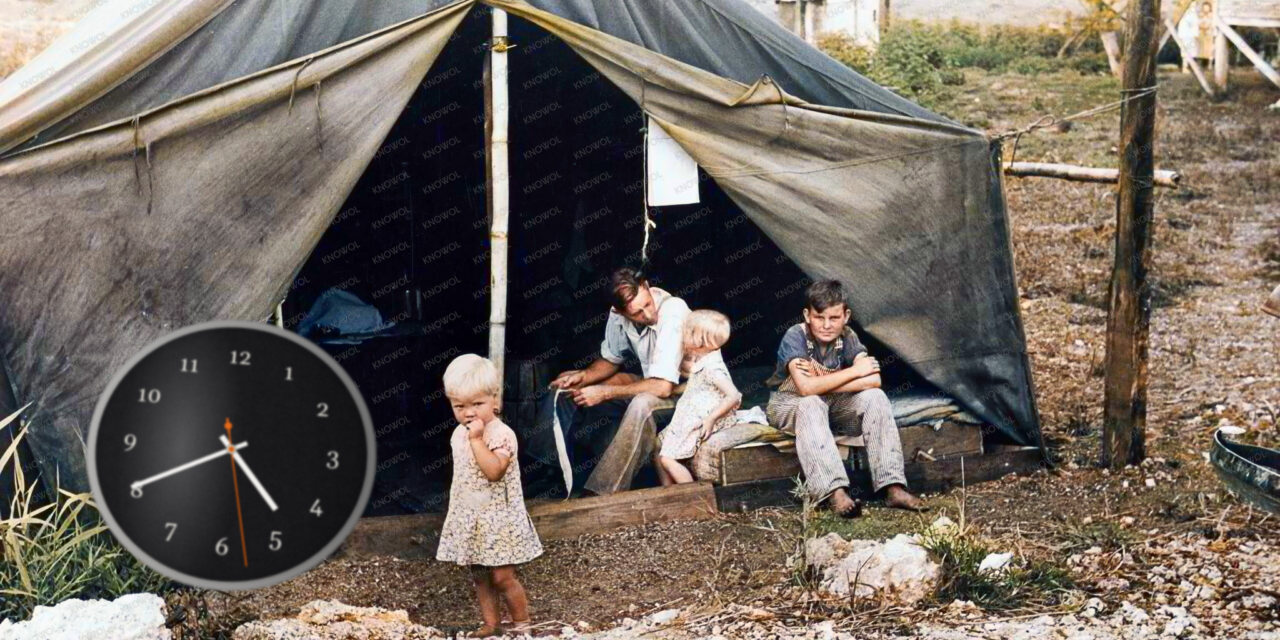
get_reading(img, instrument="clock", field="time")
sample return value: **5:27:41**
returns **4:40:28**
